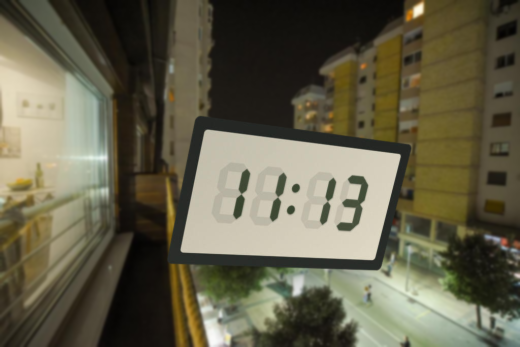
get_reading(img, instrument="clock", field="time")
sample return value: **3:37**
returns **11:13**
